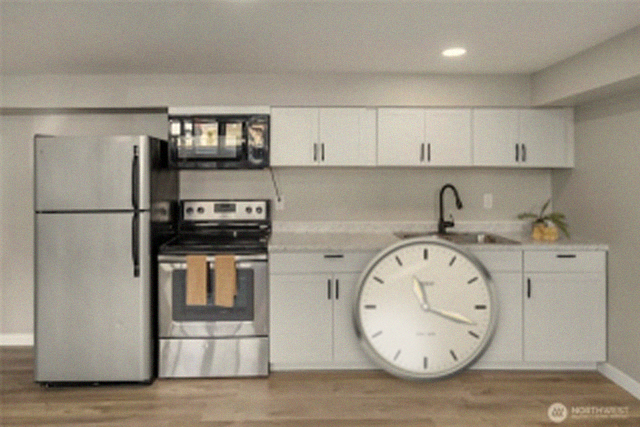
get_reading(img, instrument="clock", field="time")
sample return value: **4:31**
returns **11:18**
